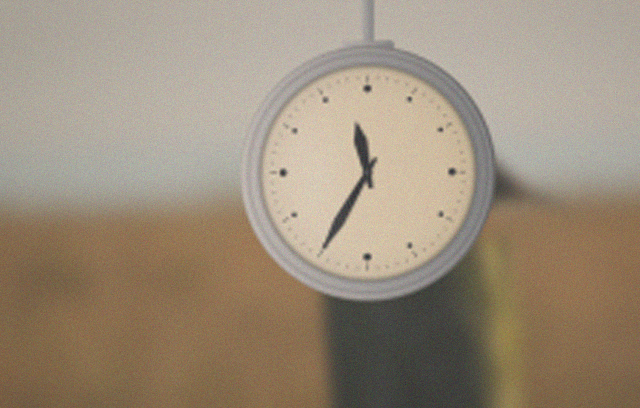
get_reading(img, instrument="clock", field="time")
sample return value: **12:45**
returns **11:35**
